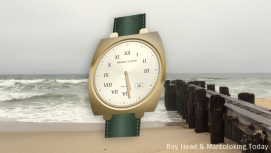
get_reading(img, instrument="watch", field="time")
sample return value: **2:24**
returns **5:28**
